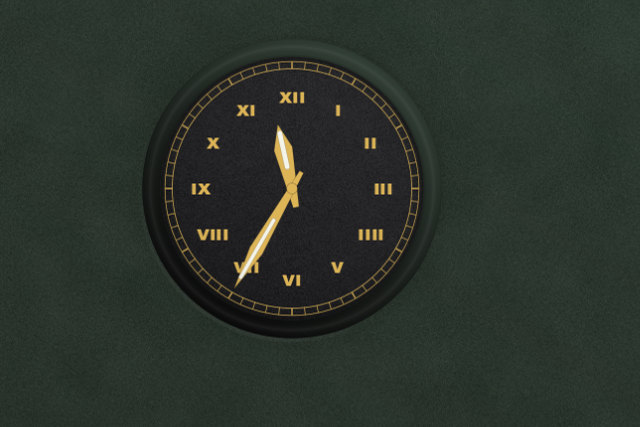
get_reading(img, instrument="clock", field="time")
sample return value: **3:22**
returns **11:35**
